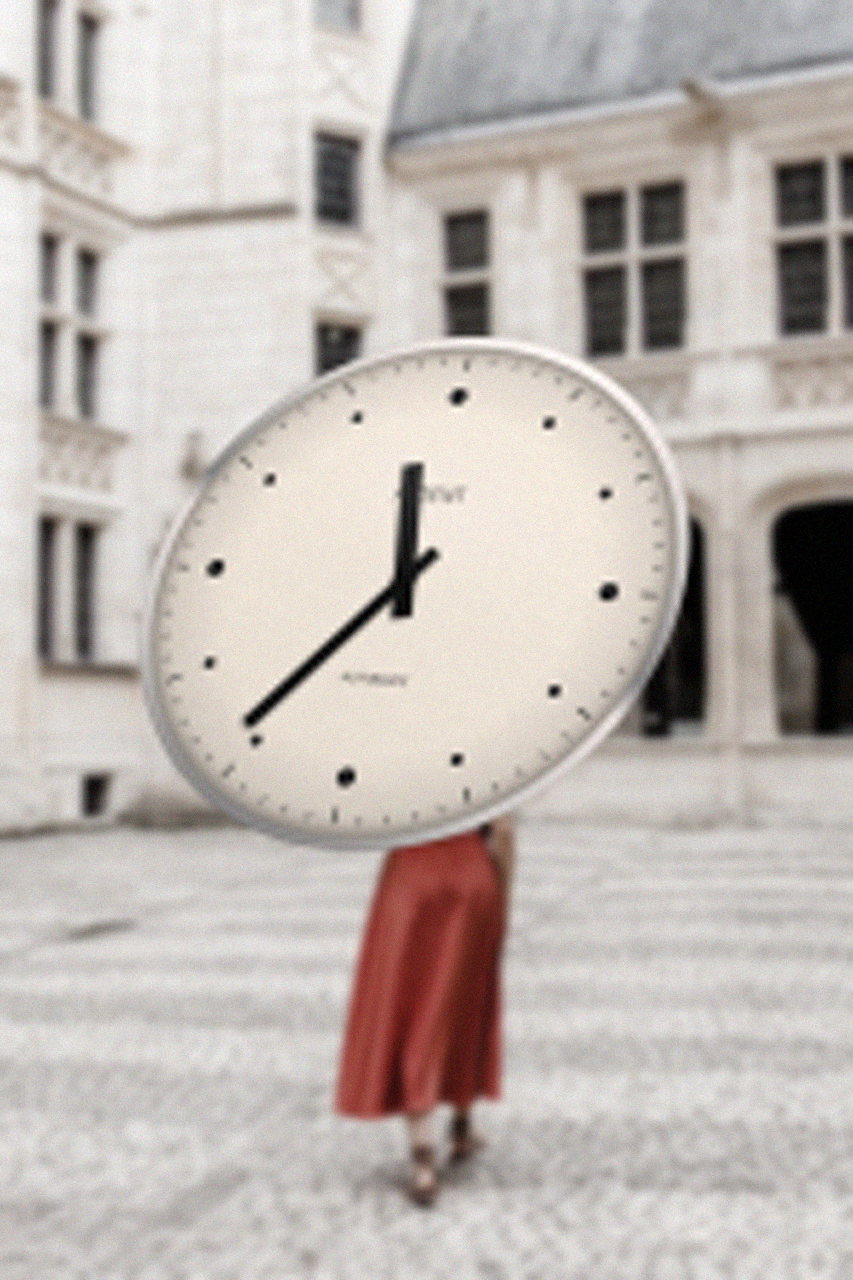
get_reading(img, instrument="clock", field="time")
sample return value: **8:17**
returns **11:36**
